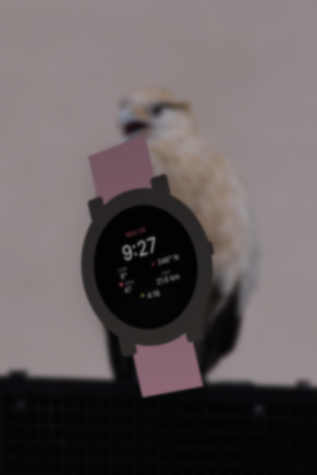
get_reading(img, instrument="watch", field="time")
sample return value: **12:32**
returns **9:27**
